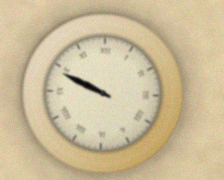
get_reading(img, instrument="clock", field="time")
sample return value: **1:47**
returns **9:49**
